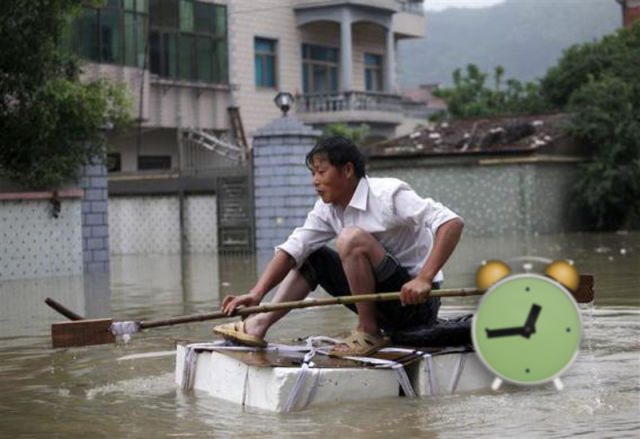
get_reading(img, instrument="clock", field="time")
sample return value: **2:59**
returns **12:44**
